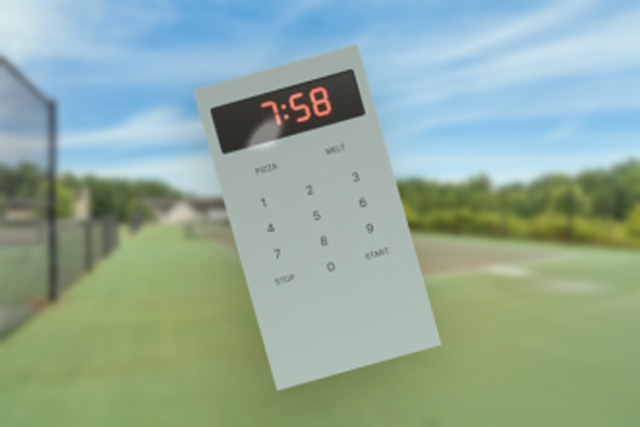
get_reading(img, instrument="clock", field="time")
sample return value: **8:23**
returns **7:58**
